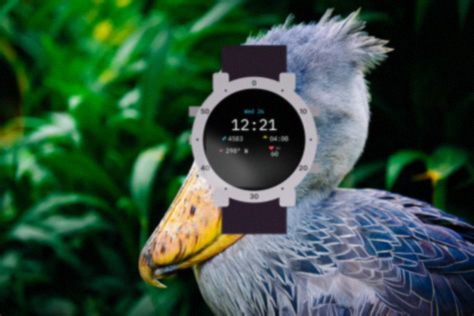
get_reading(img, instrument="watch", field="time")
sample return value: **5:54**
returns **12:21**
